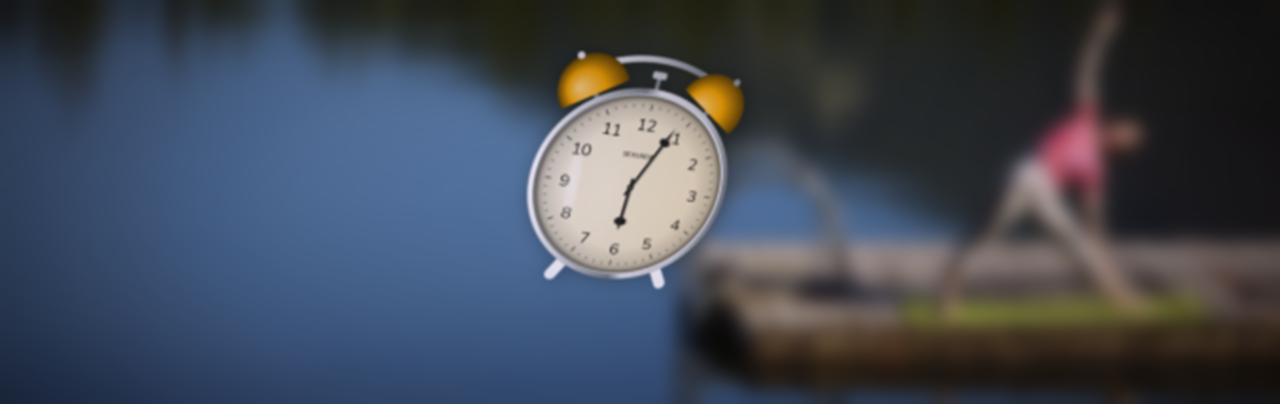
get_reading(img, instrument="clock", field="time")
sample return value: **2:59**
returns **6:04**
